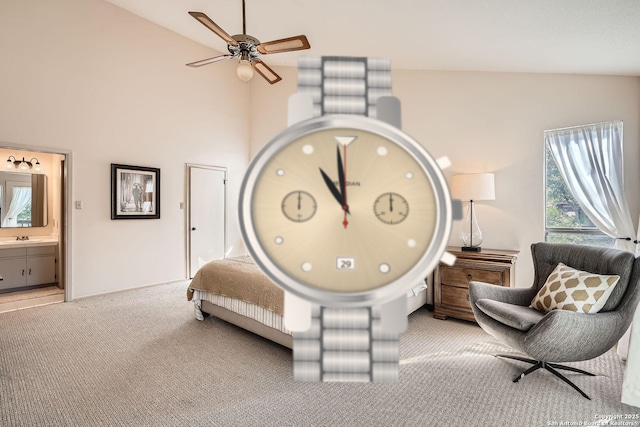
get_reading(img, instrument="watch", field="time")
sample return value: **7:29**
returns **10:59**
